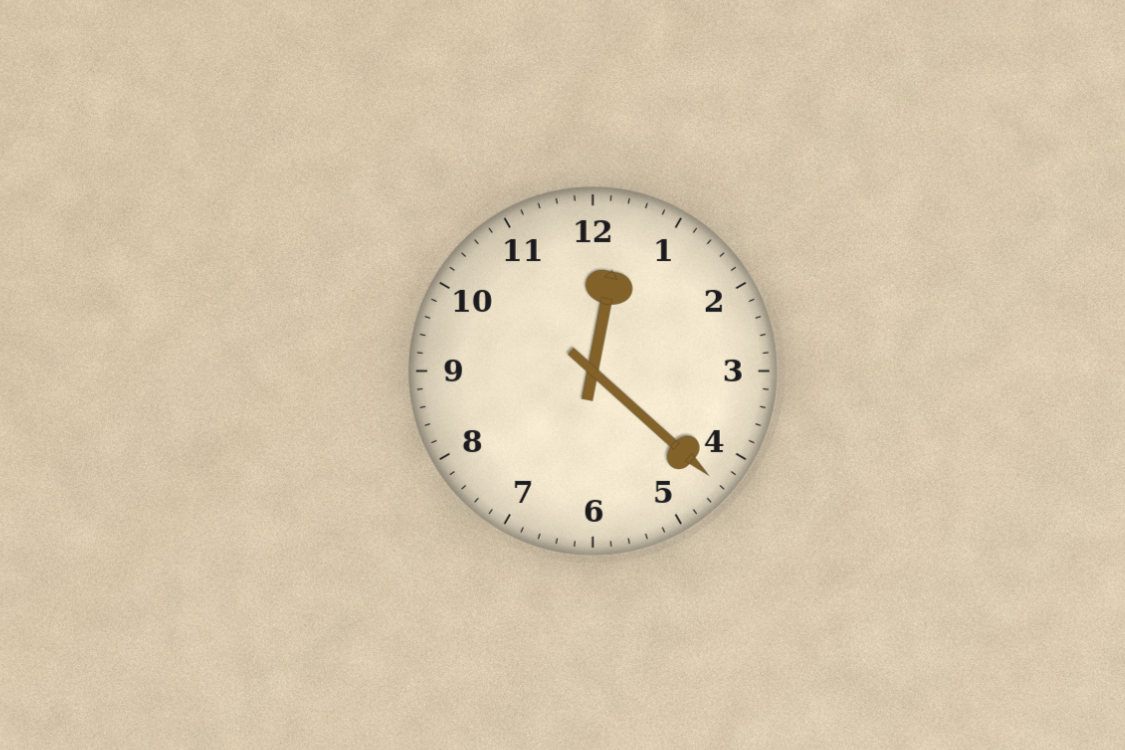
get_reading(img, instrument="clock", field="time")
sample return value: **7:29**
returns **12:22**
